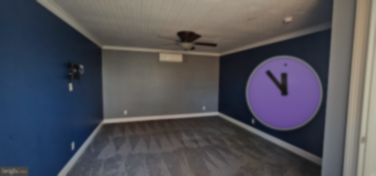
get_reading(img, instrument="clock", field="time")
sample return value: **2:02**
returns **11:53**
